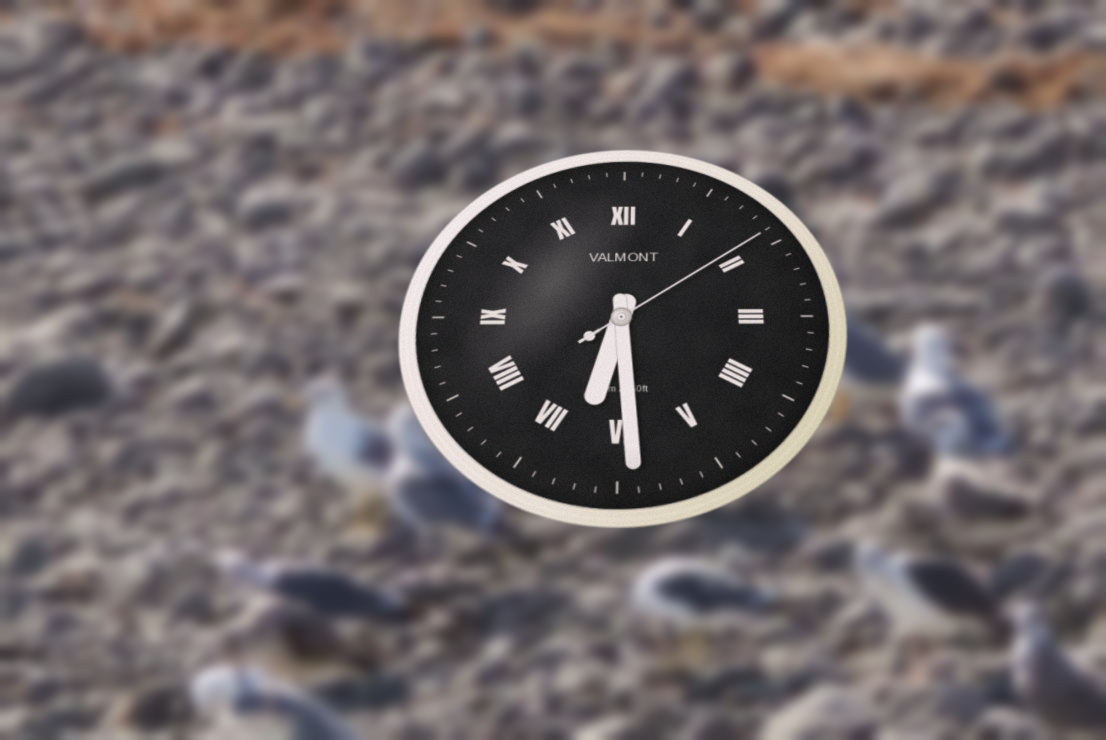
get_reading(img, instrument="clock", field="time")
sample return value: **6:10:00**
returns **6:29:09**
